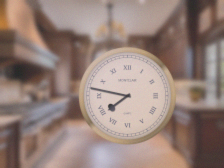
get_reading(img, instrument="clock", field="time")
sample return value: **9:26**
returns **7:47**
